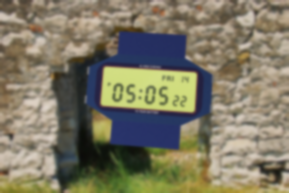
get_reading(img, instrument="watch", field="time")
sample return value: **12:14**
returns **5:05**
